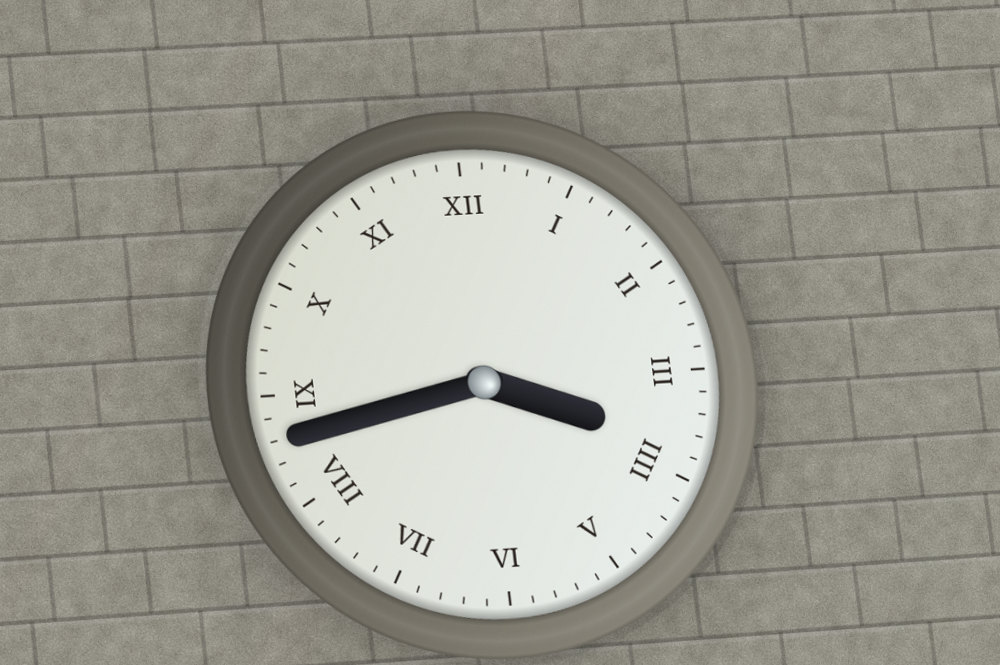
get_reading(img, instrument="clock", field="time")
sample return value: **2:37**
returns **3:43**
